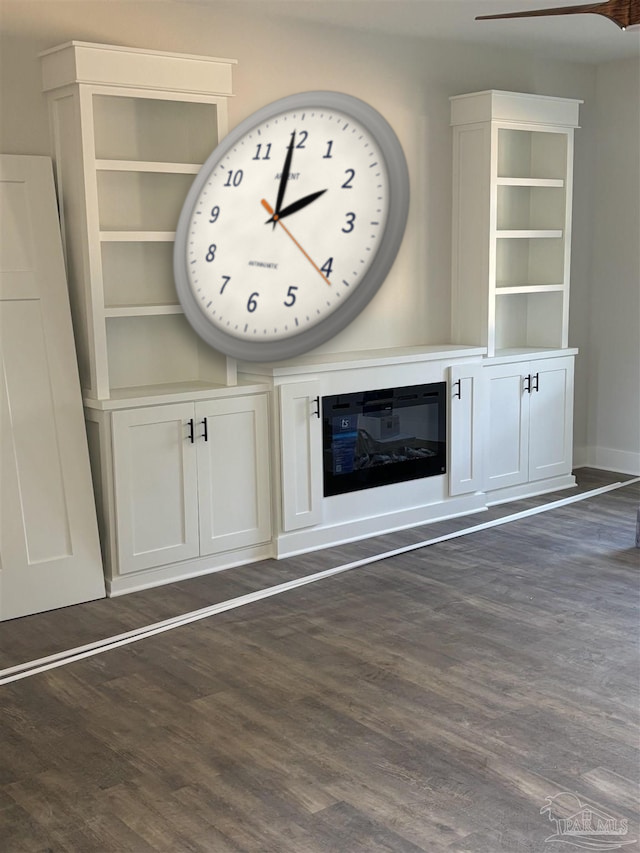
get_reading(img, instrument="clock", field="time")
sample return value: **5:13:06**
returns **1:59:21**
